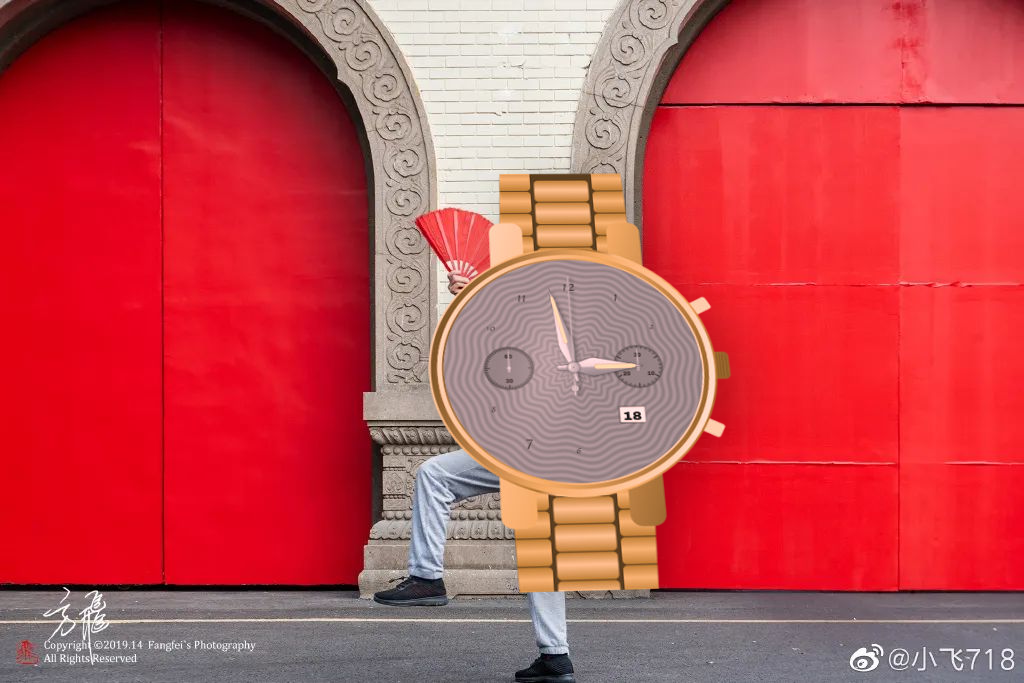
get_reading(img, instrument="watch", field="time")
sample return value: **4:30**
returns **2:58**
